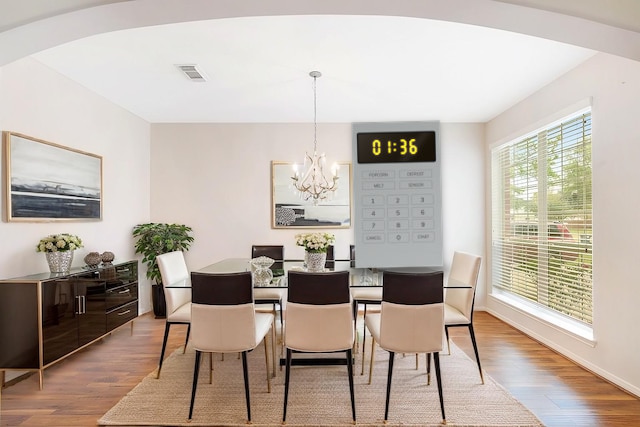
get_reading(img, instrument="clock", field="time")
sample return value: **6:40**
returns **1:36**
